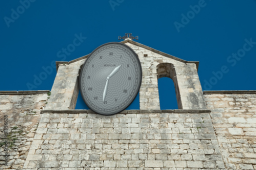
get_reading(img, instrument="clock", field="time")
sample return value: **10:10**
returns **1:31**
